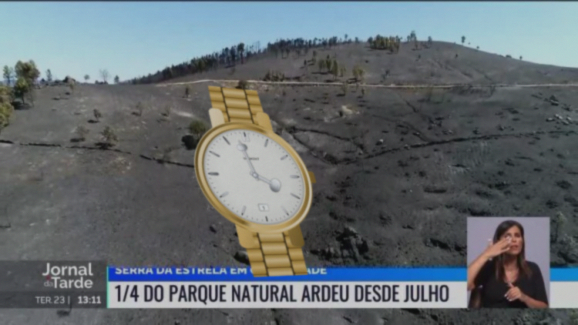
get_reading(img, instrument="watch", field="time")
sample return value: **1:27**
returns **3:58**
